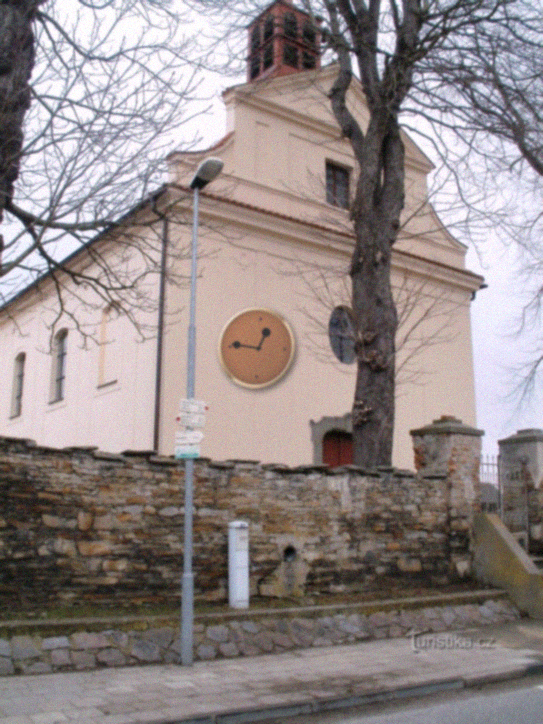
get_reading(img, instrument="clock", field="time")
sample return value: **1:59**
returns **12:46**
